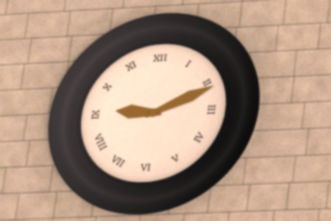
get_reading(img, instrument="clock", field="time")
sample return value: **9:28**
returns **9:11**
